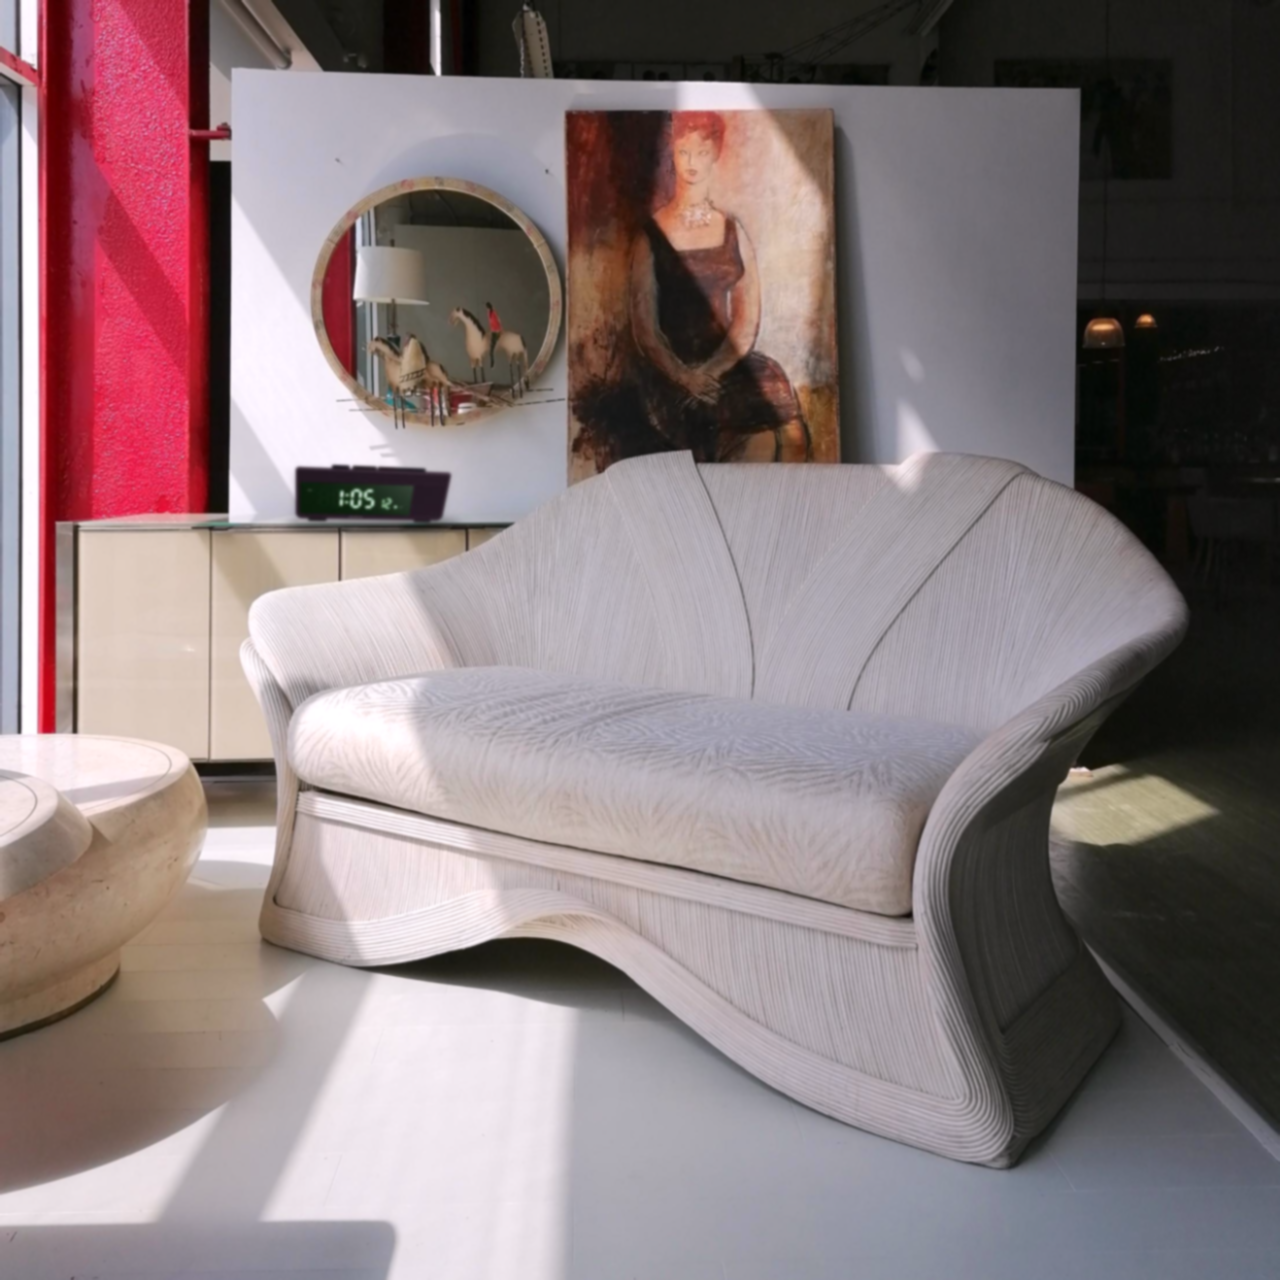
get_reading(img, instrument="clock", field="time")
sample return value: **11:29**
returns **1:05**
